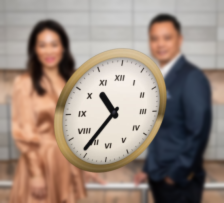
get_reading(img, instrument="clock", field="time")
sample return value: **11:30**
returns **10:36**
